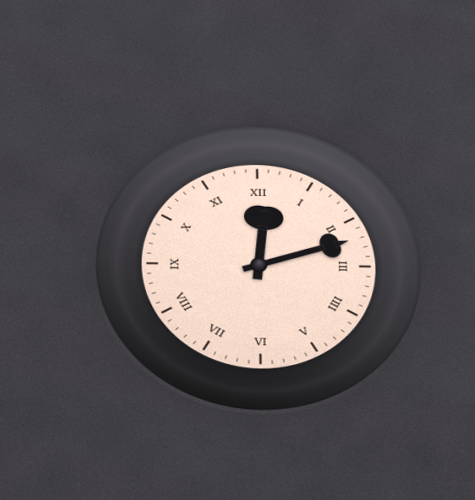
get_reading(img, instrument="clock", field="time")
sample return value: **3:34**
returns **12:12**
